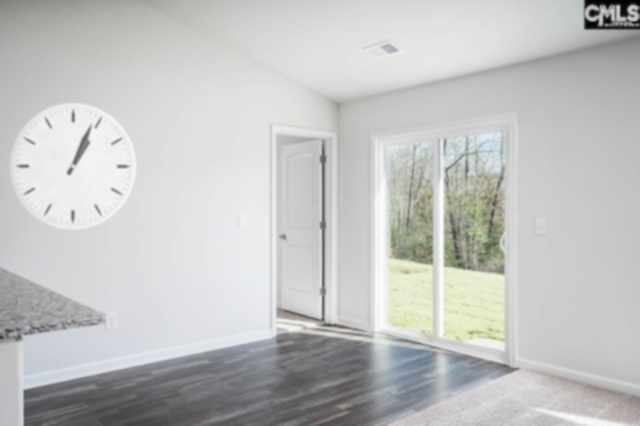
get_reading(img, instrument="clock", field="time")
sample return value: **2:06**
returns **1:04**
